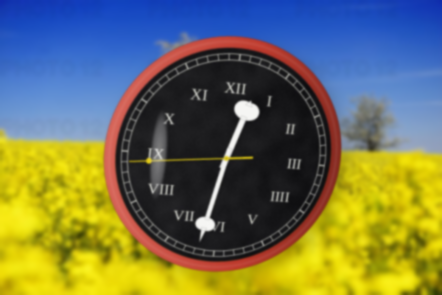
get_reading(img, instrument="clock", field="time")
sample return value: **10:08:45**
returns **12:31:44**
